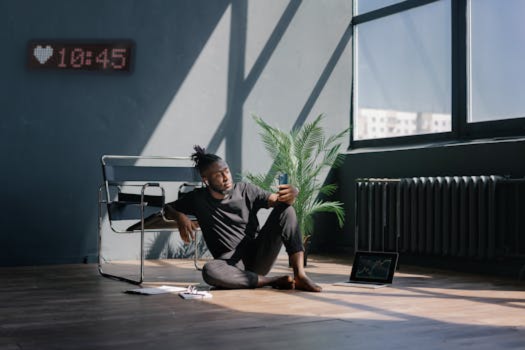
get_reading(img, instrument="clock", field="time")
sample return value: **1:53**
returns **10:45**
